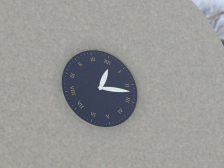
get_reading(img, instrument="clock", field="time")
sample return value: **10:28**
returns **12:12**
